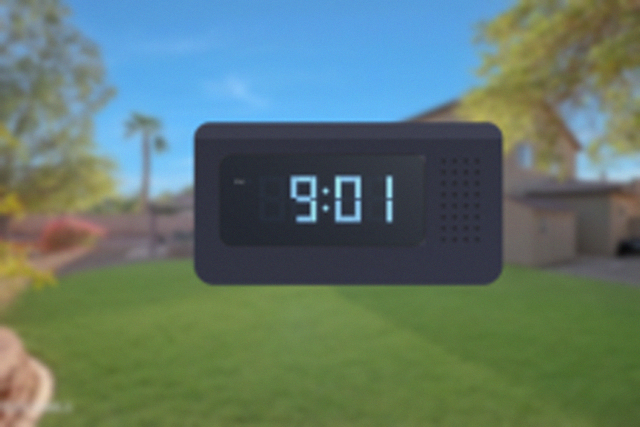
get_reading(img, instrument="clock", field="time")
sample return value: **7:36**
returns **9:01**
